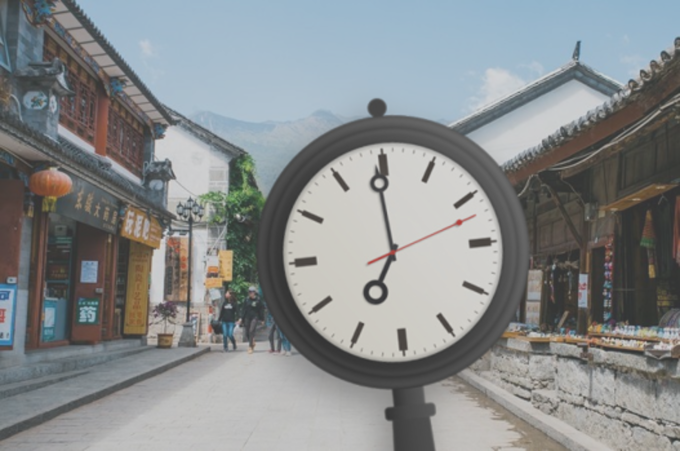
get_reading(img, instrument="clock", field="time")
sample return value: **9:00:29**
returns **6:59:12**
